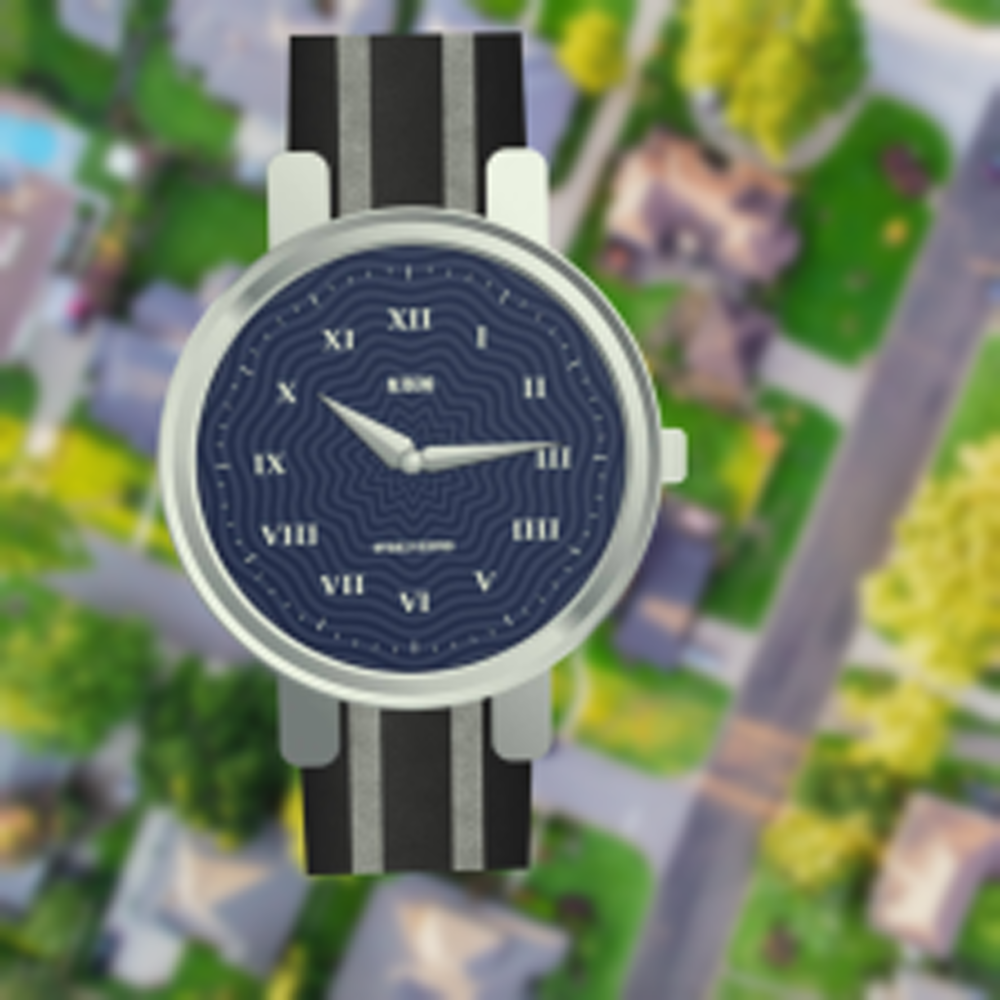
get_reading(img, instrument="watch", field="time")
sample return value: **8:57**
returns **10:14**
